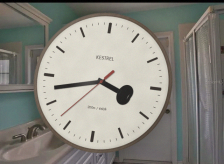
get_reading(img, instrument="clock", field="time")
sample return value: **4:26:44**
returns **3:42:37**
